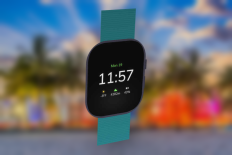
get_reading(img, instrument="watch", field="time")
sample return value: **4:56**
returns **11:57**
